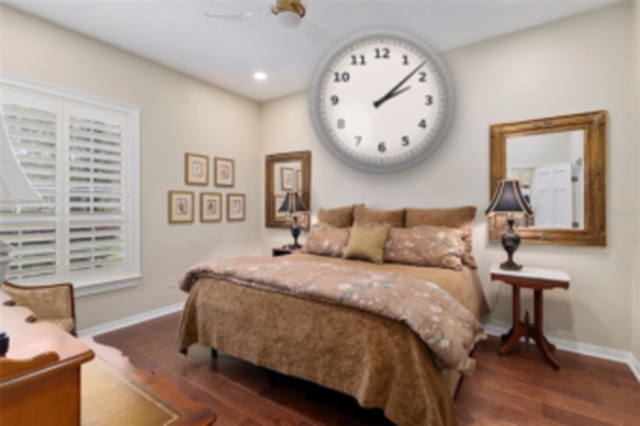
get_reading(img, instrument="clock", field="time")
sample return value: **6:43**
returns **2:08**
